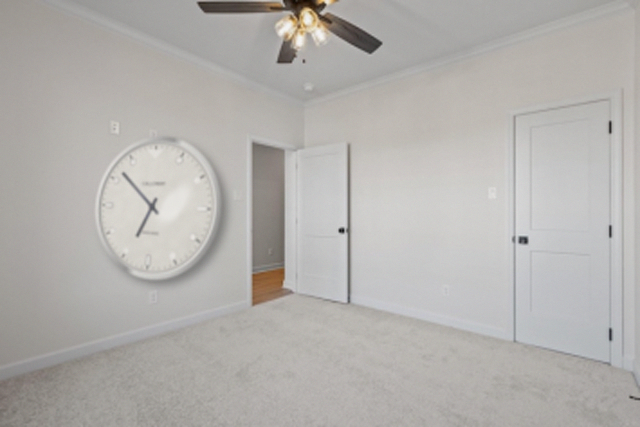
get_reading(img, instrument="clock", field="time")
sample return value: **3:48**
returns **6:52**
